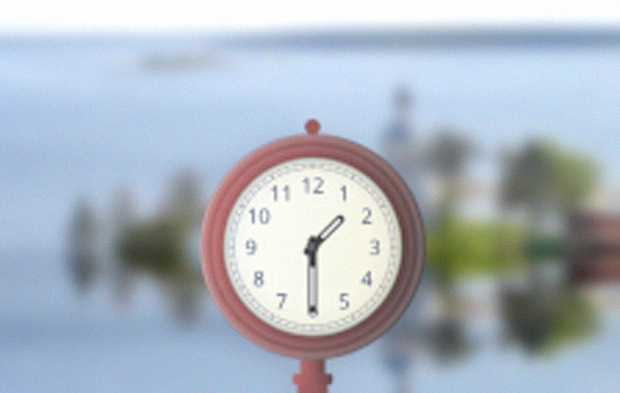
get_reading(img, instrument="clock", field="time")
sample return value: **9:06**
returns **1:30**
